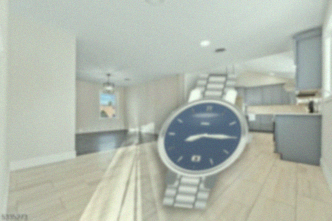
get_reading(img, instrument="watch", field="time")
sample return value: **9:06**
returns **8:15**
